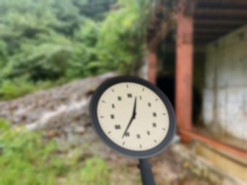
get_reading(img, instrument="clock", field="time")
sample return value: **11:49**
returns **12:36**
